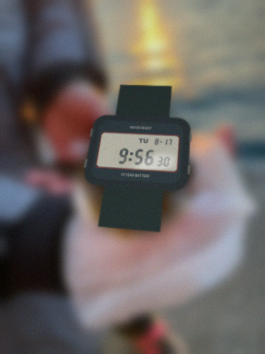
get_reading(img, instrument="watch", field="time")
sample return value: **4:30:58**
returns **9:56:30**
